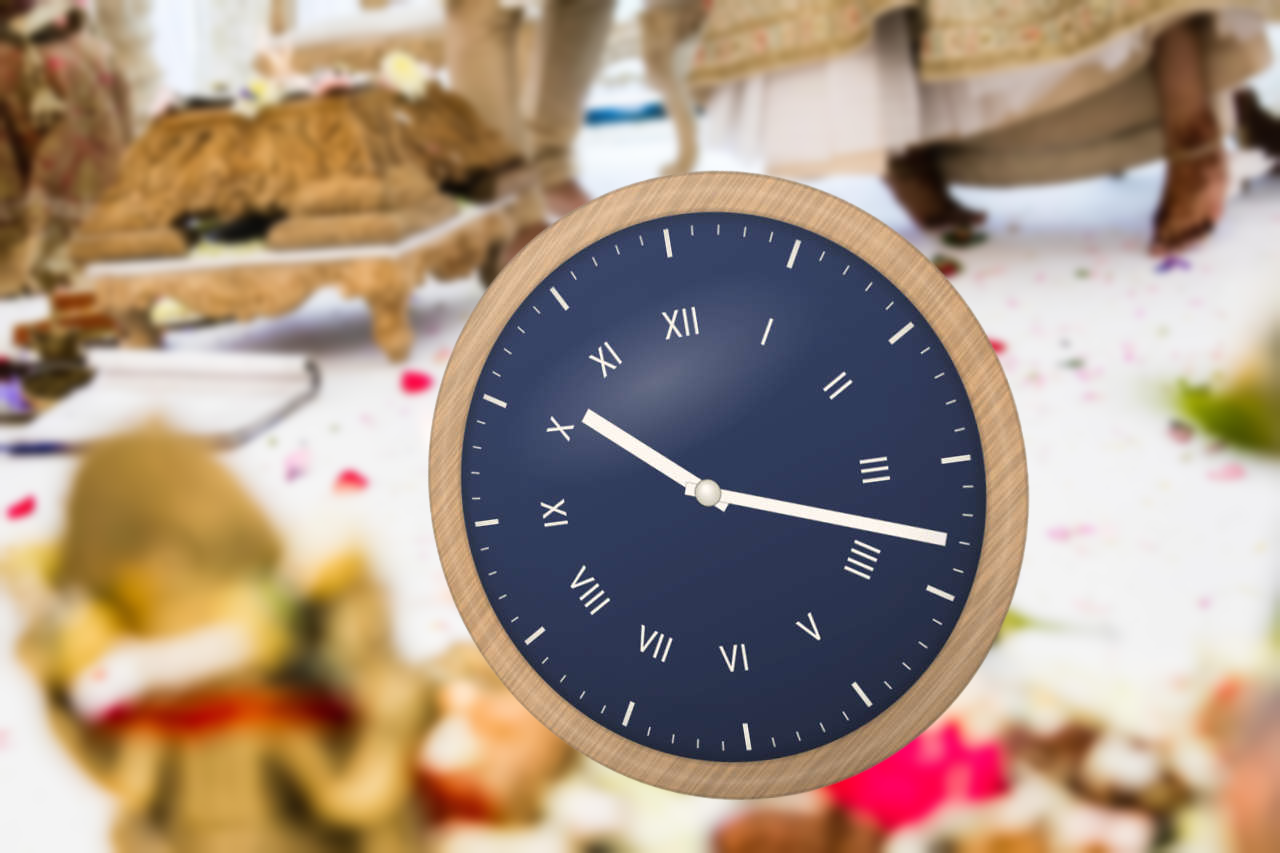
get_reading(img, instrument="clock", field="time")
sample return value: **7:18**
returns **10:18**
